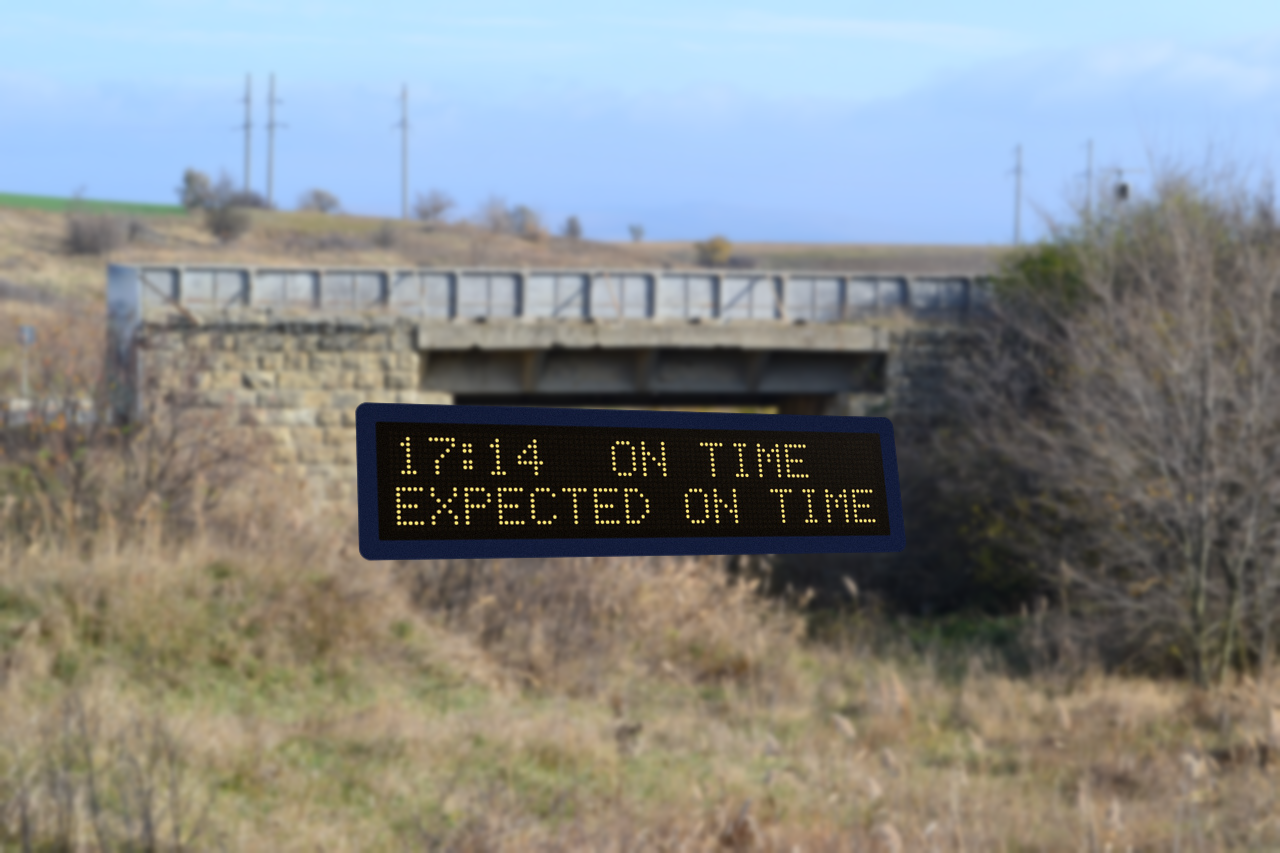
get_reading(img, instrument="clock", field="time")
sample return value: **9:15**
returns **17:14**
